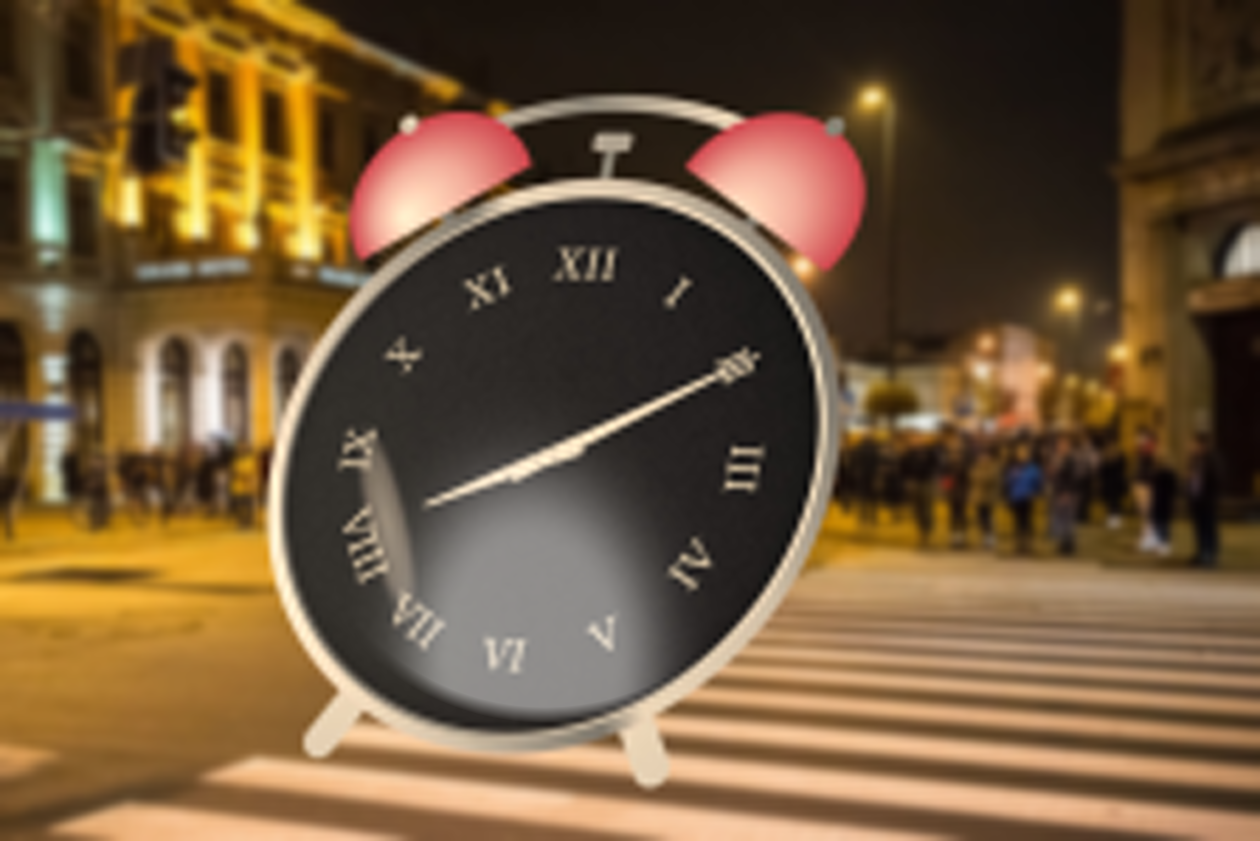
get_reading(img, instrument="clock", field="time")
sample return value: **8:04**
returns **8:10**
